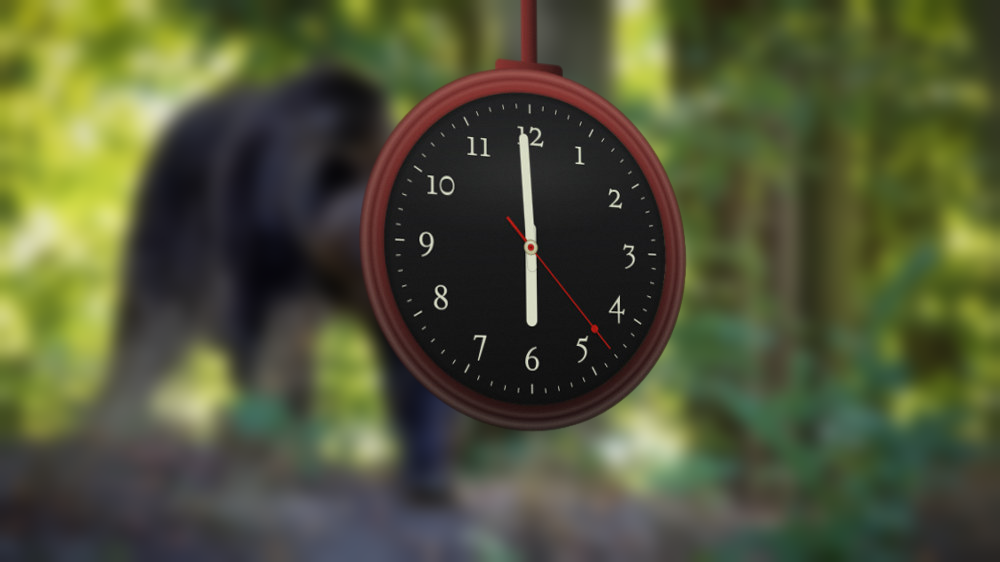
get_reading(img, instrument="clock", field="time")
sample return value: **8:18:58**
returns **5:59:23**
